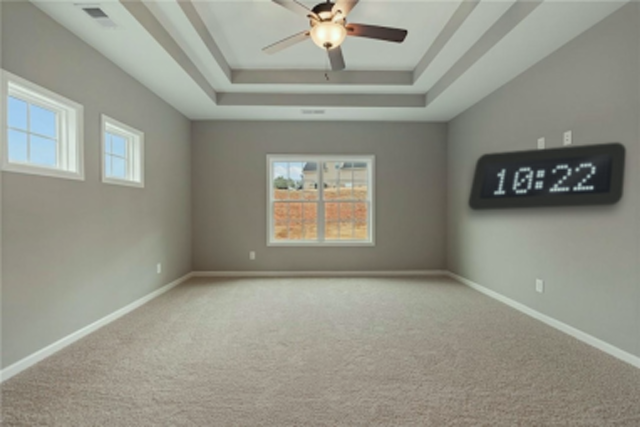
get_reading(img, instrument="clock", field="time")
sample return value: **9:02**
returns **10:22**
